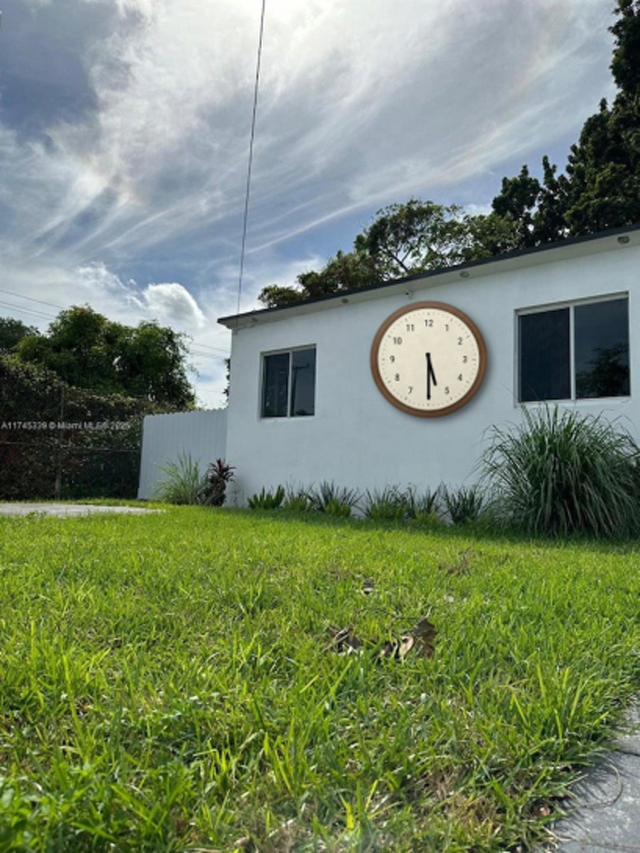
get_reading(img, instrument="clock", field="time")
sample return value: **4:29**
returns **5:30**
